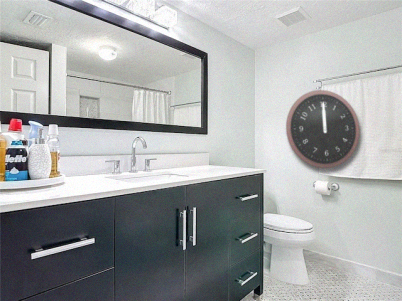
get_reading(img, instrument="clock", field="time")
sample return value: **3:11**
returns **12:00**
